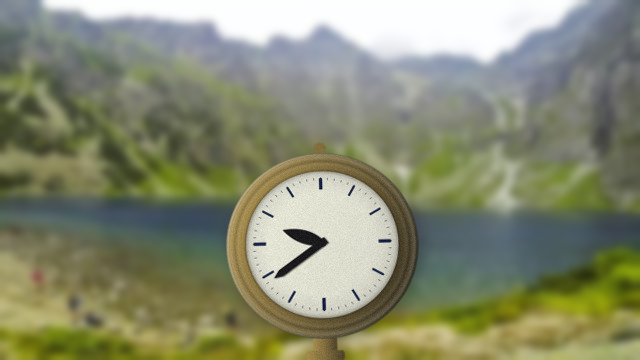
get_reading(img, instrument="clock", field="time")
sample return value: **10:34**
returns **9:39**
